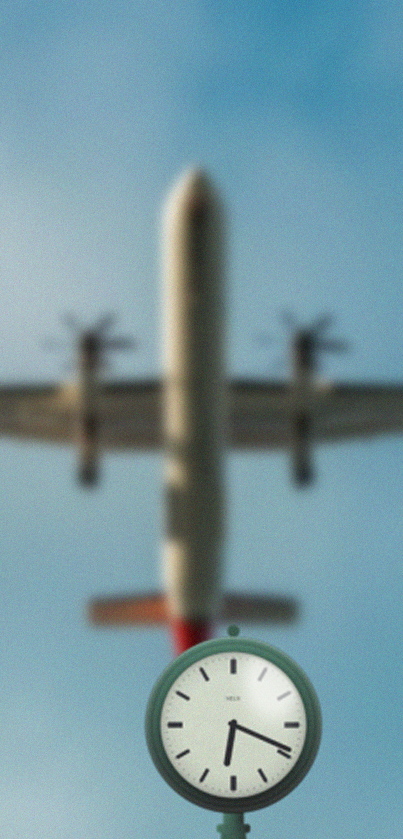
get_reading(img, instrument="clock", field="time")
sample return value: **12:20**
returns **6:19**
